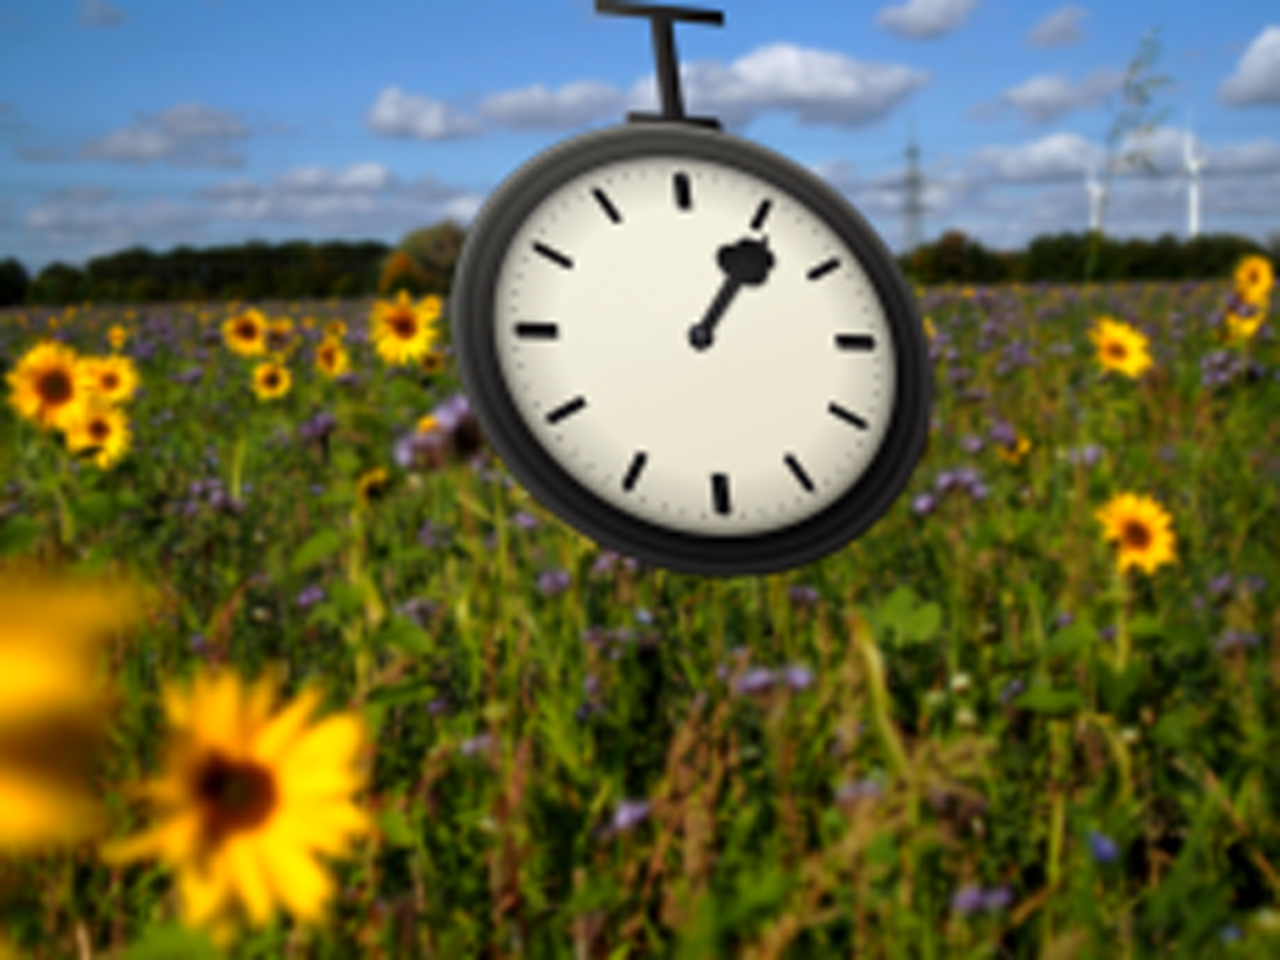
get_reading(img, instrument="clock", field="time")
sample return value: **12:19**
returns **1:06**
